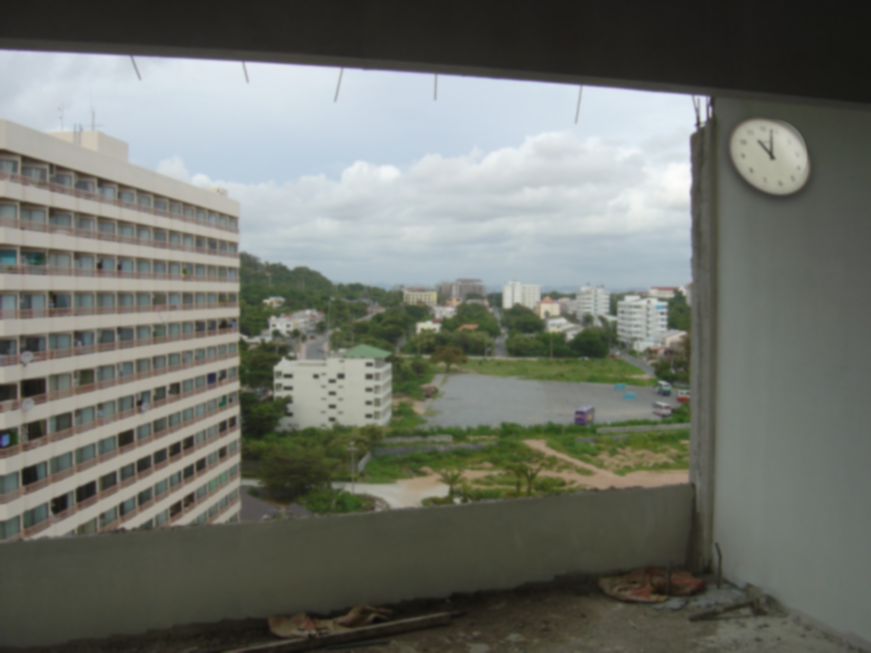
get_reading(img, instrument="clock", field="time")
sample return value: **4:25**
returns **11:03**
